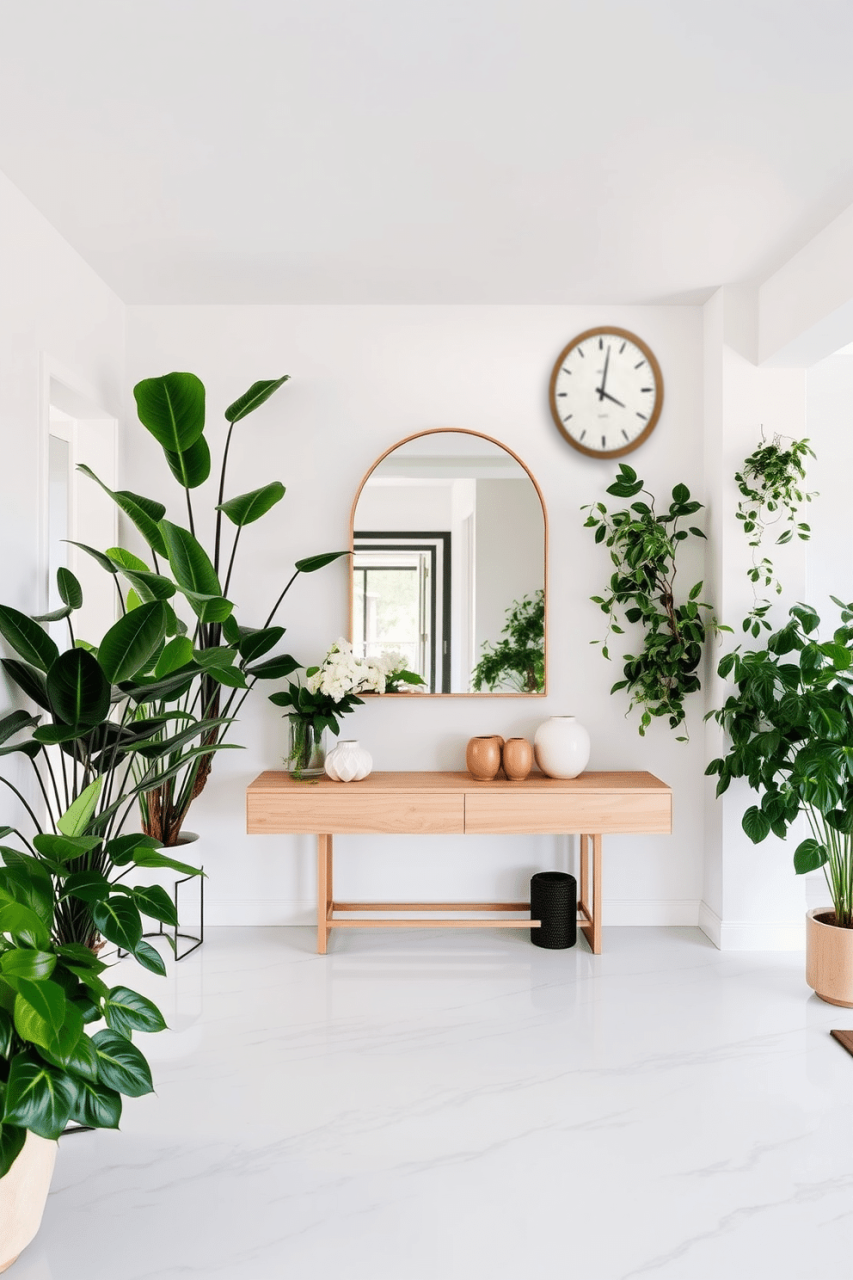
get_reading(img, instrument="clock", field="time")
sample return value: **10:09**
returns **4:02**
